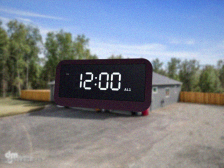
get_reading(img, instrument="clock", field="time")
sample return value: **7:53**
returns **12:00**
